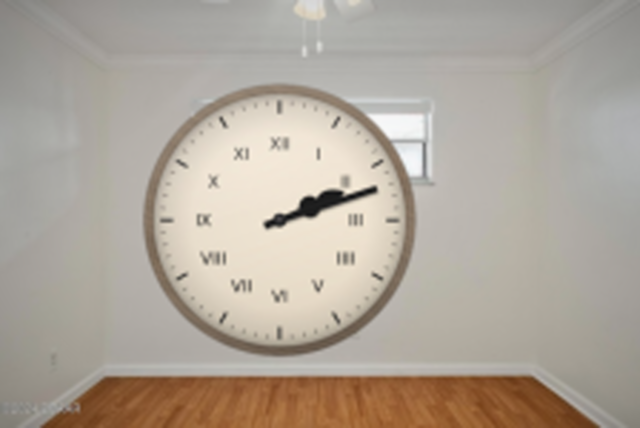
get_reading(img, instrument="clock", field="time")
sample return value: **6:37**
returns **2:12**
